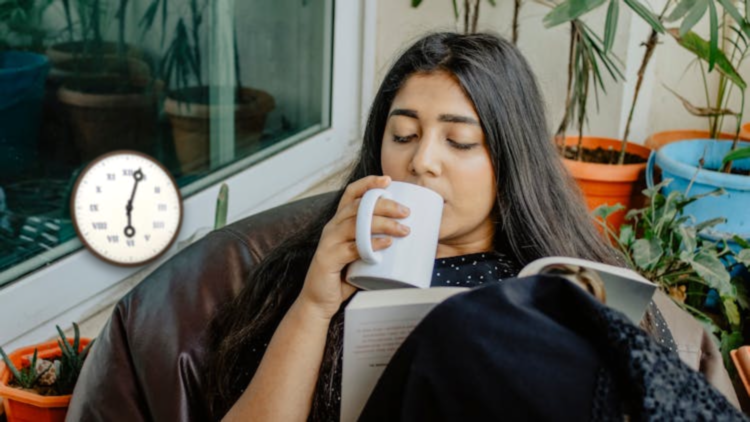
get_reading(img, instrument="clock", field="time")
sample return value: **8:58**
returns **6:03**
